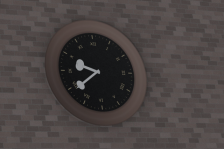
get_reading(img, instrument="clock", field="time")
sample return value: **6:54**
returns **9:39**
